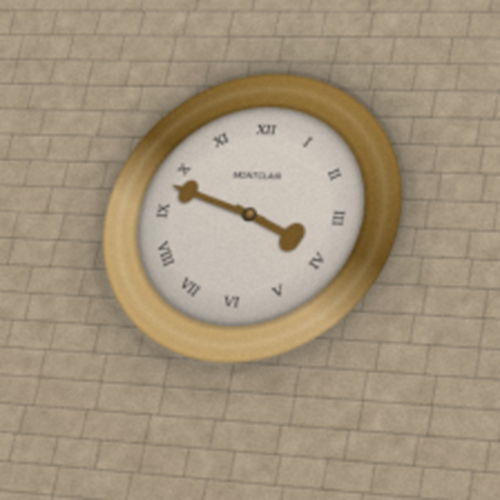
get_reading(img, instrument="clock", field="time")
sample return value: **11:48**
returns **3:48**
